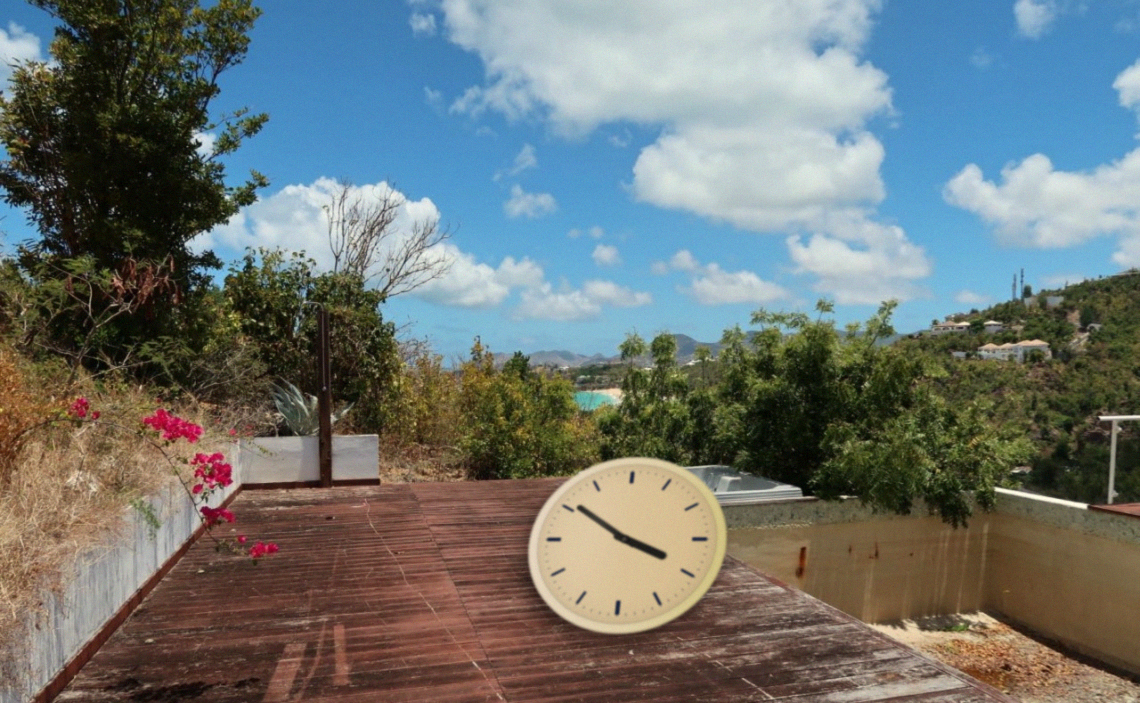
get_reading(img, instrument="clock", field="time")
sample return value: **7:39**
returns **3:51**
